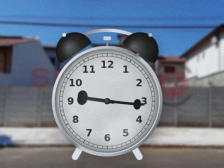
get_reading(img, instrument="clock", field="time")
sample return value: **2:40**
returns **9:16**
